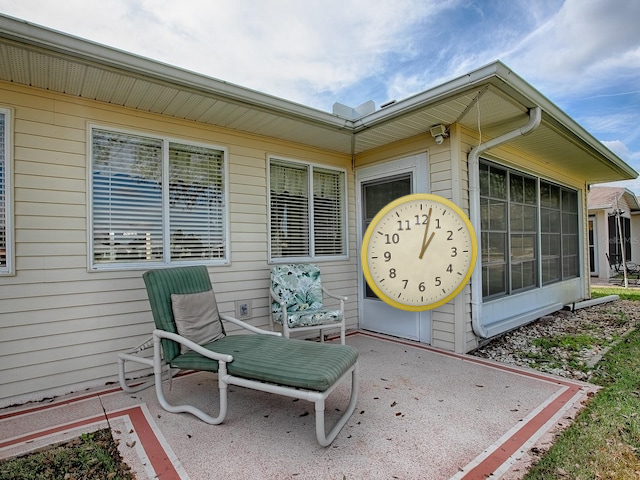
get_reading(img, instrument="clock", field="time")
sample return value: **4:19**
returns **1:02**
